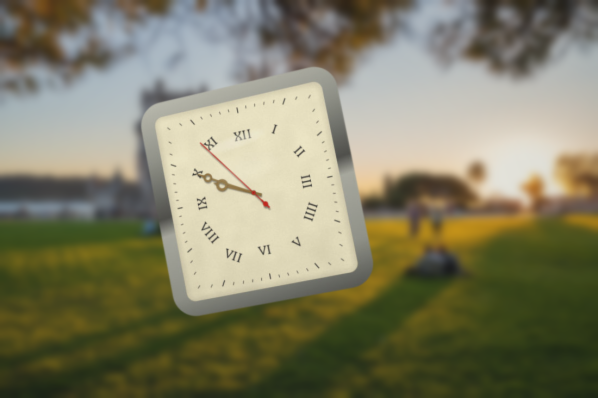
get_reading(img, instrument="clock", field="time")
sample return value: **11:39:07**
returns **9:49:54**
